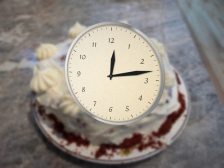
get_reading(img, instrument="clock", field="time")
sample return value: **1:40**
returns **12:13**
